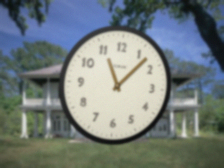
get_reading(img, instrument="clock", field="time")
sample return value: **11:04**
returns **11:07**
